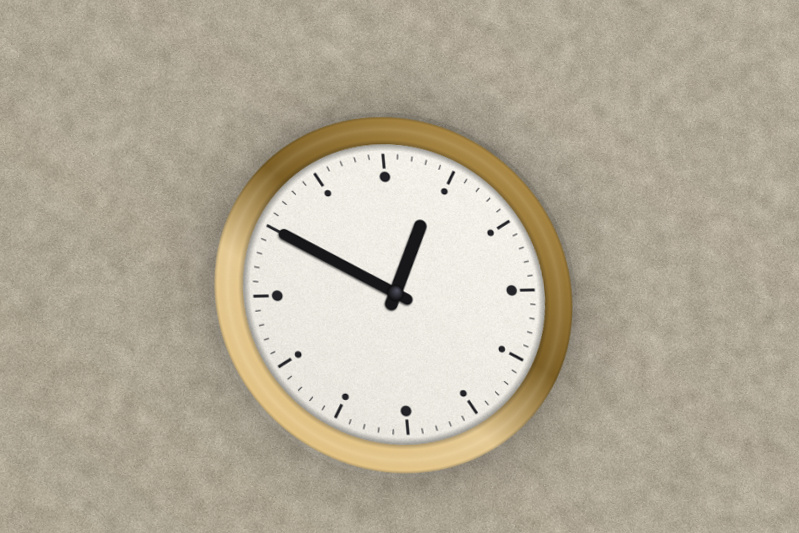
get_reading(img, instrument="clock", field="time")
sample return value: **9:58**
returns **12:50**
